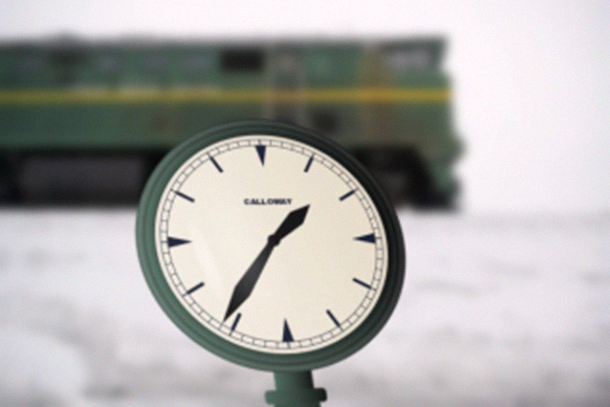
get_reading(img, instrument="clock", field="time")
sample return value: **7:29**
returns **1:36**
